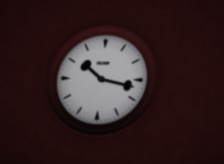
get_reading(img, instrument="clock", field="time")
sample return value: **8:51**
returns **10:17**
